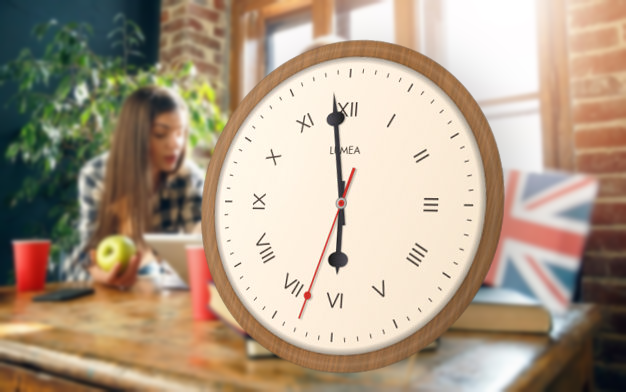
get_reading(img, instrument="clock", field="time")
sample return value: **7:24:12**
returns **5:58:33**
